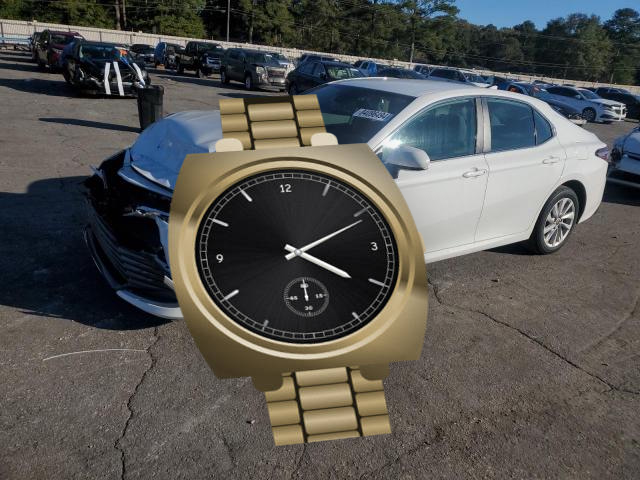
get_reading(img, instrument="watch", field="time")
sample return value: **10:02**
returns **4:11**
